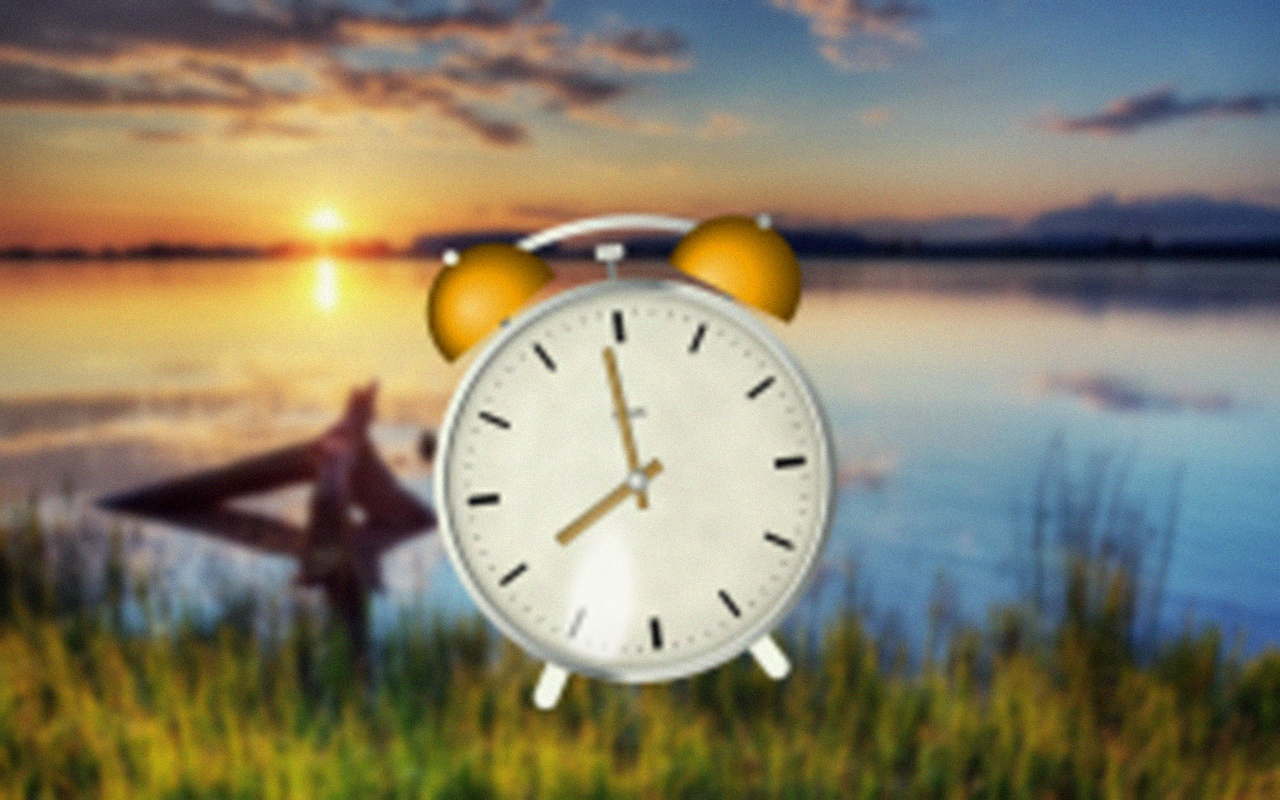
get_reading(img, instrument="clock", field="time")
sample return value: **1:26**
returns **7:59**
